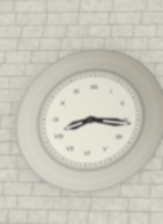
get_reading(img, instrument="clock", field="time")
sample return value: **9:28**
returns **8:16**
